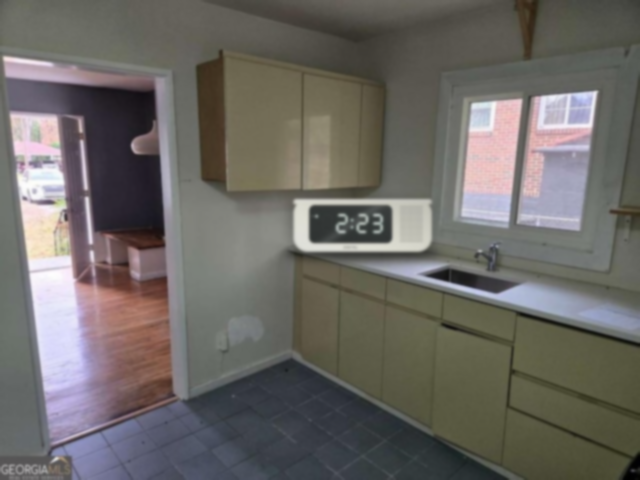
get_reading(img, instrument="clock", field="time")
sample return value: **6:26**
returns **2:23**
